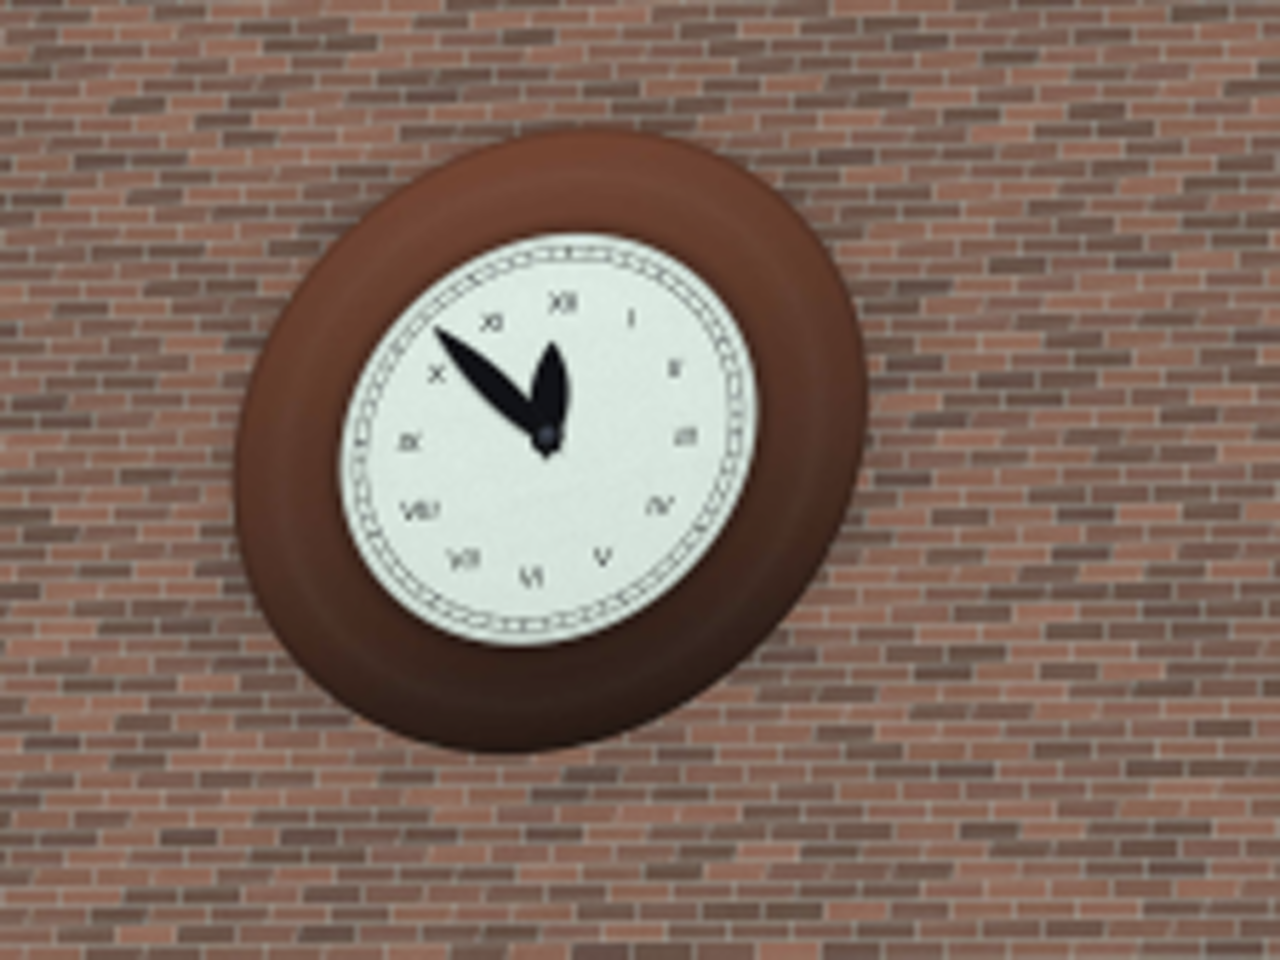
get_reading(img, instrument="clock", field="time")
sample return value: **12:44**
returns **11:52**
